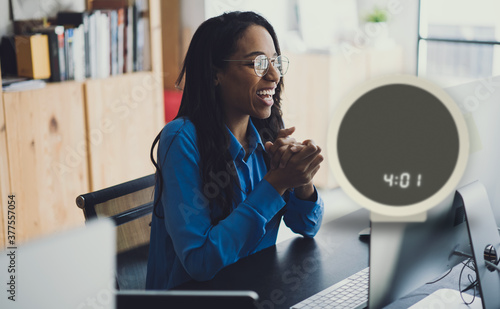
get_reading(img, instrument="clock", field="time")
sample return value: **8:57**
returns **4:01**
